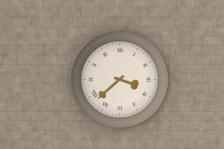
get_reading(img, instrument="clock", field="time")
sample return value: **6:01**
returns **3:38**
